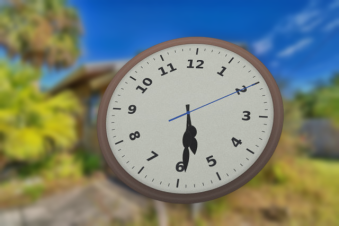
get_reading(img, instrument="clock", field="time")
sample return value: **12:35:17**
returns **5:29:10**
